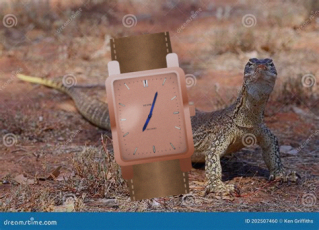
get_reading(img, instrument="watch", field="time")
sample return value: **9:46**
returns **7:04**
